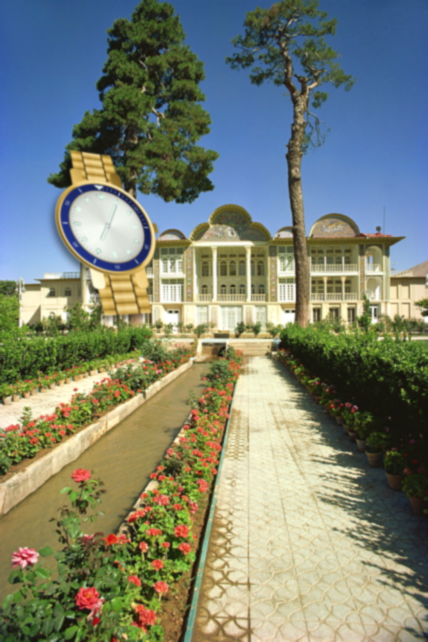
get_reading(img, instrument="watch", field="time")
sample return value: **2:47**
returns **7:05**
